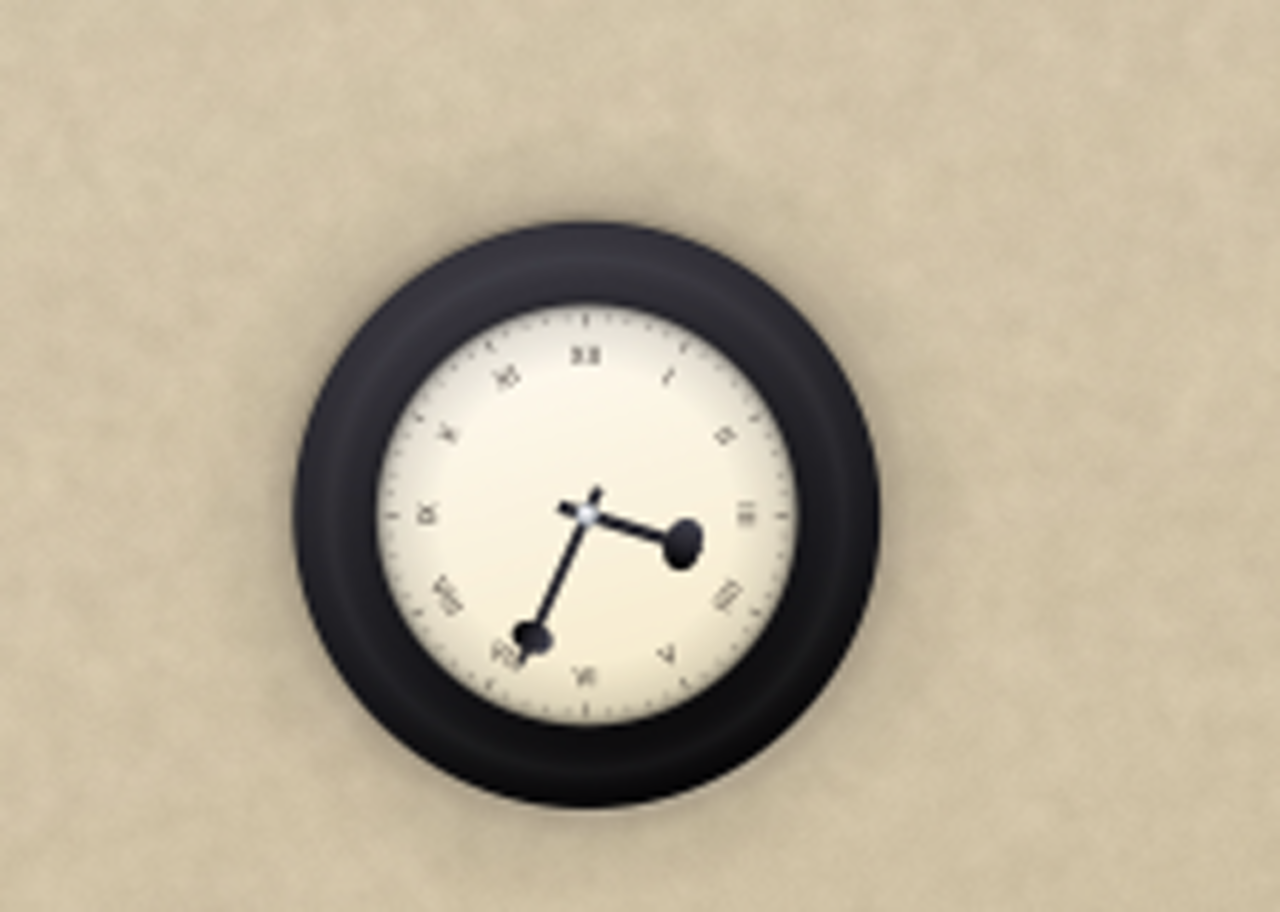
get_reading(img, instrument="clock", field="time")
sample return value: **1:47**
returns **3:34**
